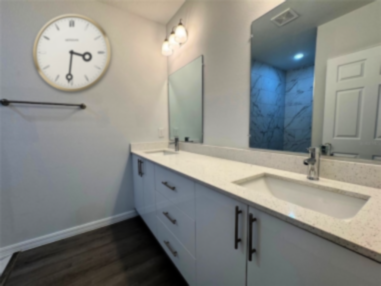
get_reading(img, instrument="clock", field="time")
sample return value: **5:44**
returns **3:31**
